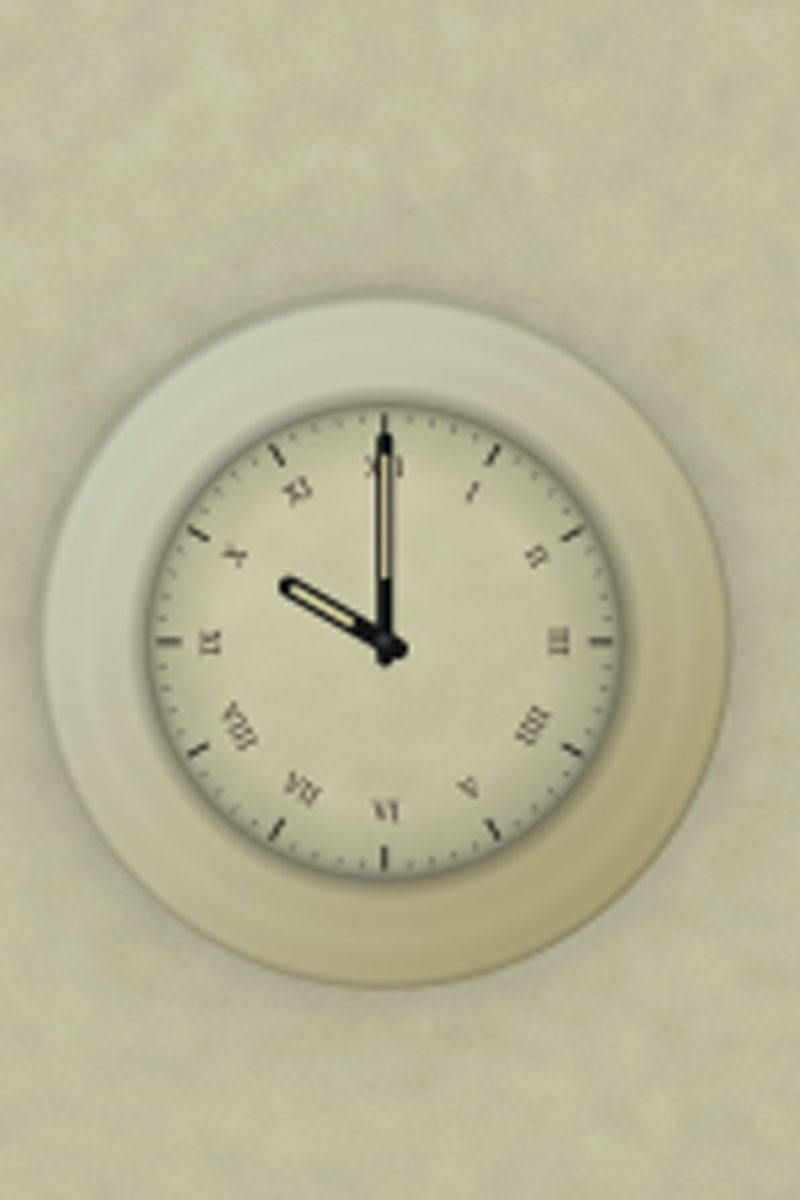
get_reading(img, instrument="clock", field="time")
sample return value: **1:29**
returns **10:00**
